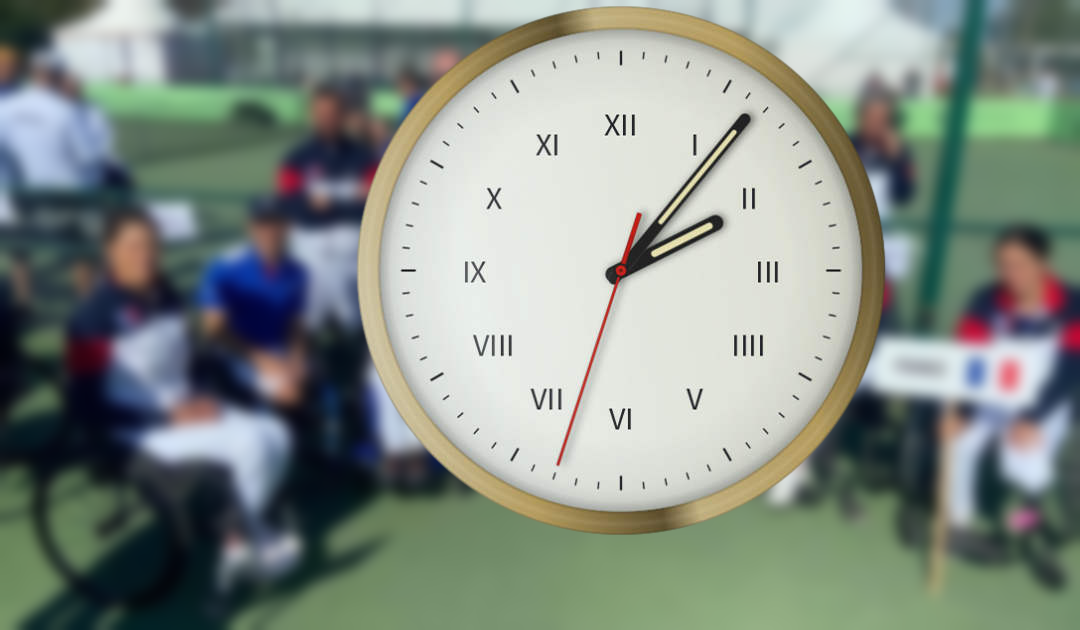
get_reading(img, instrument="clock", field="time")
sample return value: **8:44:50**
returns **2:06:33**
